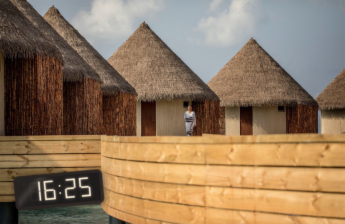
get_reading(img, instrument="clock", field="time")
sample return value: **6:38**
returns **16:25**
